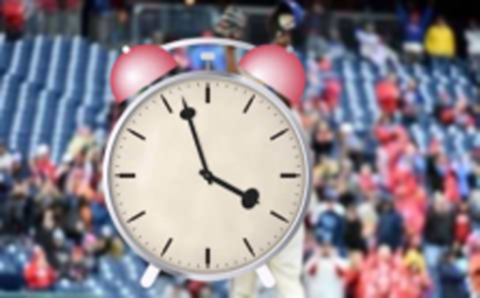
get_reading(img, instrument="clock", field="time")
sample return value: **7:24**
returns **3:57**
